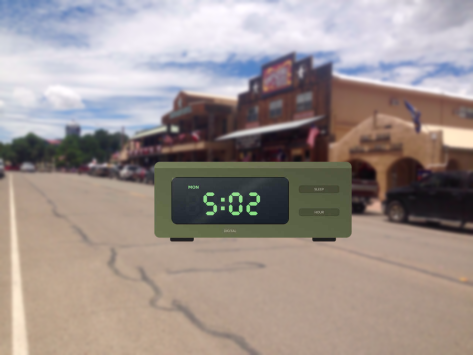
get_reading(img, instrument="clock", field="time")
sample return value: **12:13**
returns **5:02**
